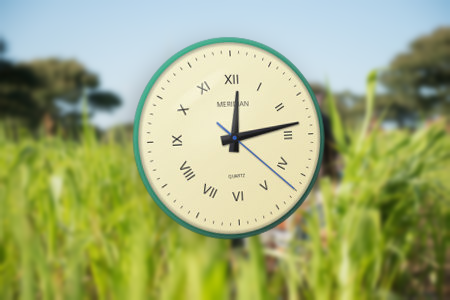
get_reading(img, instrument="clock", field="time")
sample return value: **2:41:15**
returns **12:13:22**
